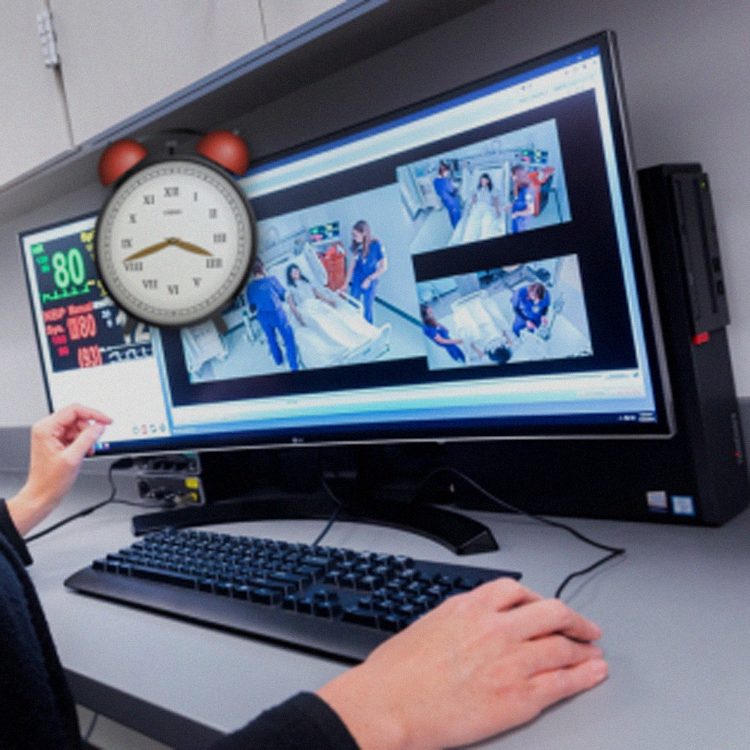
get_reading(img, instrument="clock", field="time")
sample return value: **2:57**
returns **3:42**
